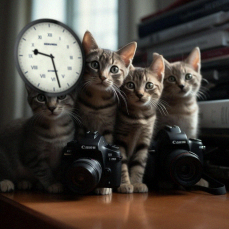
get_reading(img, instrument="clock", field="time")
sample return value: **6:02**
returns **9:28**
